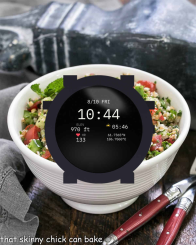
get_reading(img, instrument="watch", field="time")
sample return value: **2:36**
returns **10:44**
